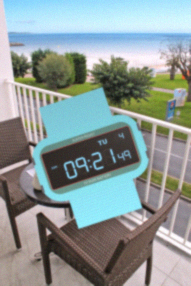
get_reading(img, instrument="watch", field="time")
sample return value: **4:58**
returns **9:21**
